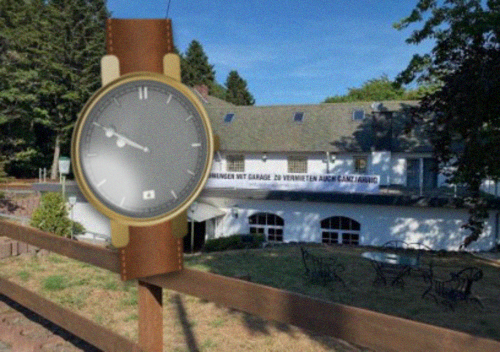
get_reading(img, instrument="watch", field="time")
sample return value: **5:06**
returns **9:50**
